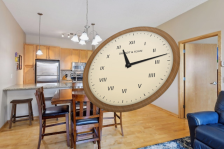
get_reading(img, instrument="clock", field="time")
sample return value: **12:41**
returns **11:13**
